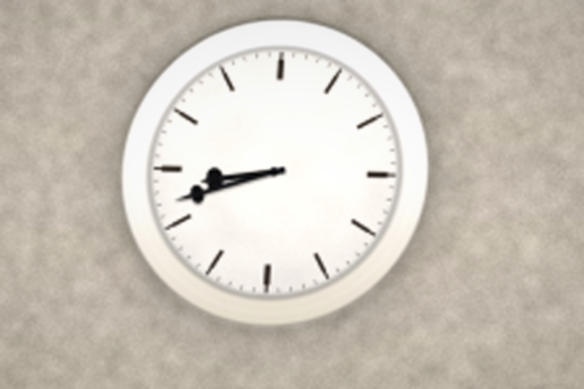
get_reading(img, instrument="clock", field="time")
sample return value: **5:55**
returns **8:42**
